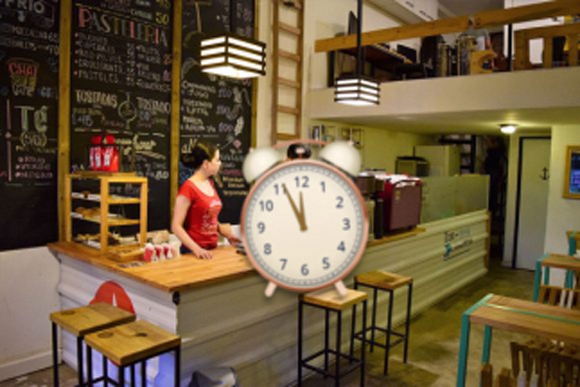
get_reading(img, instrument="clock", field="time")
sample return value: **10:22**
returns **11:56**
